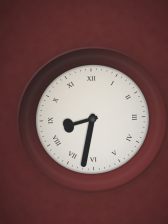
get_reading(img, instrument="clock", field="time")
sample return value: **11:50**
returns **8:32**
